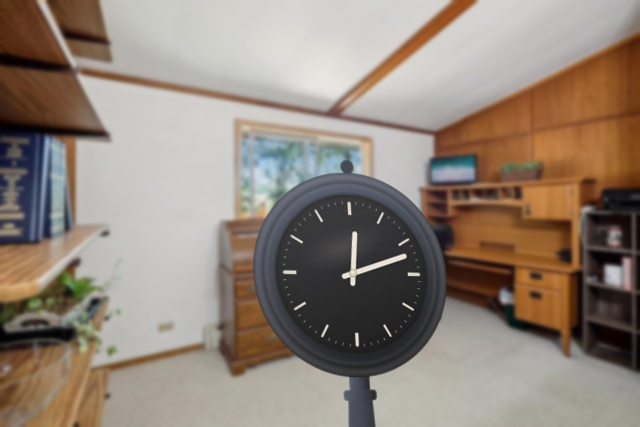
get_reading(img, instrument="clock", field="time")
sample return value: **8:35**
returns **12:12**
